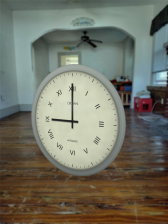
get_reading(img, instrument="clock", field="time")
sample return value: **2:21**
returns **9:00**
